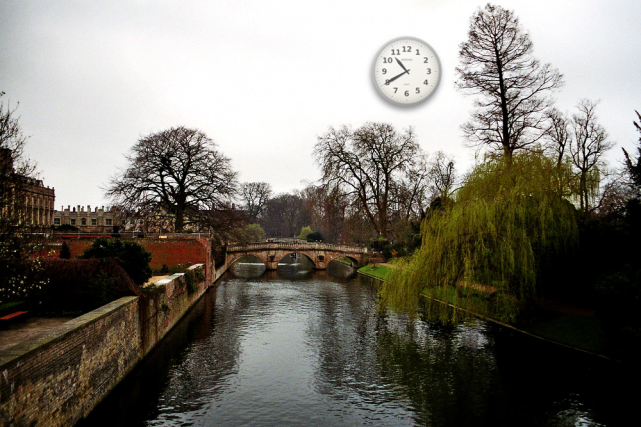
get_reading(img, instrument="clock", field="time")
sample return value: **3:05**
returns **10:40**
